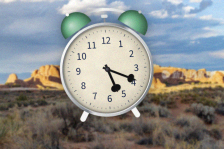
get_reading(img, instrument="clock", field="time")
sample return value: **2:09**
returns **5:19**
